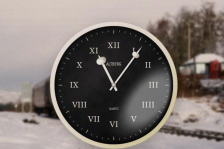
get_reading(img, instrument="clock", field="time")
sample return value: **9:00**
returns **11:06**
